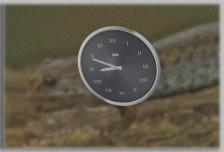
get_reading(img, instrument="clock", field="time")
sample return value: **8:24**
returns **8:49**
